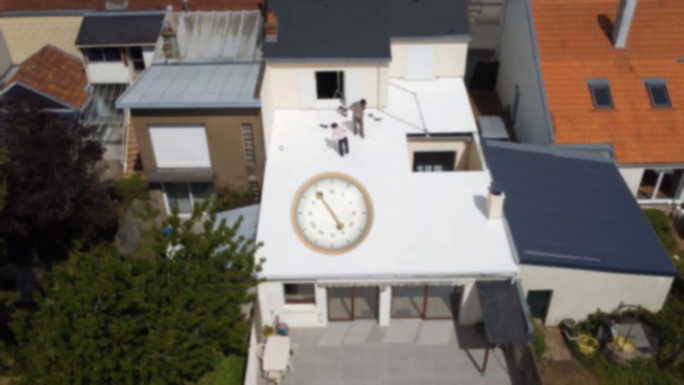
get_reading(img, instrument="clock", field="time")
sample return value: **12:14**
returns **4:54**
